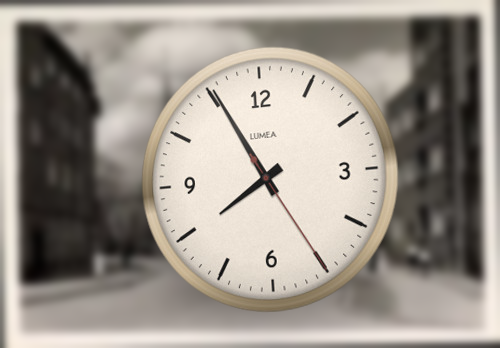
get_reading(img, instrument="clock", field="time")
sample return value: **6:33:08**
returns **7:55:25**
